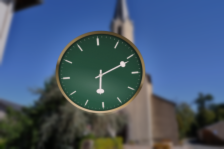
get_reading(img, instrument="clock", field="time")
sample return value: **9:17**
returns **6:11**
